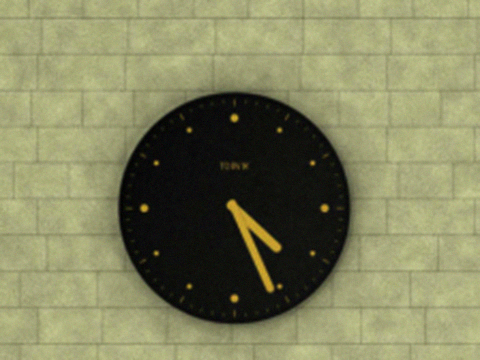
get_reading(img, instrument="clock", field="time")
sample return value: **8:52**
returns **4:26**
